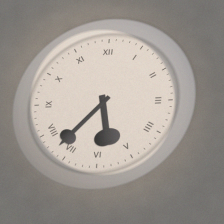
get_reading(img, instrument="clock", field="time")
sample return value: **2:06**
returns **5:37**
